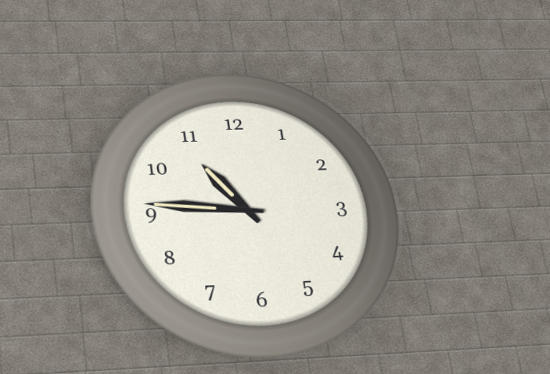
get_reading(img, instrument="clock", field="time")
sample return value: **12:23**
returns **10:46**
